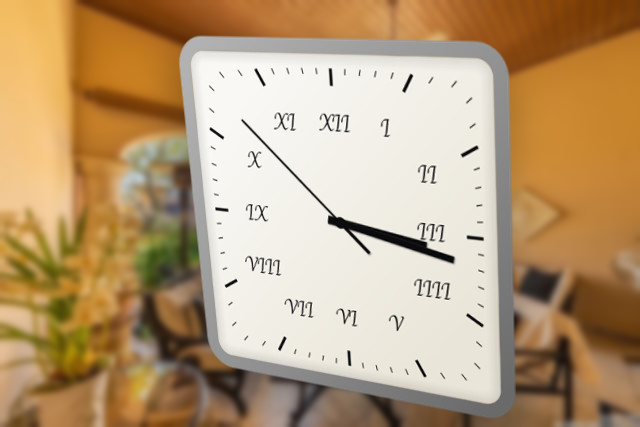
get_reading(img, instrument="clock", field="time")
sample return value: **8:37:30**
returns **3:16:52**
